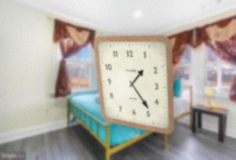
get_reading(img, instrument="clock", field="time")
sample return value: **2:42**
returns **1:24**
